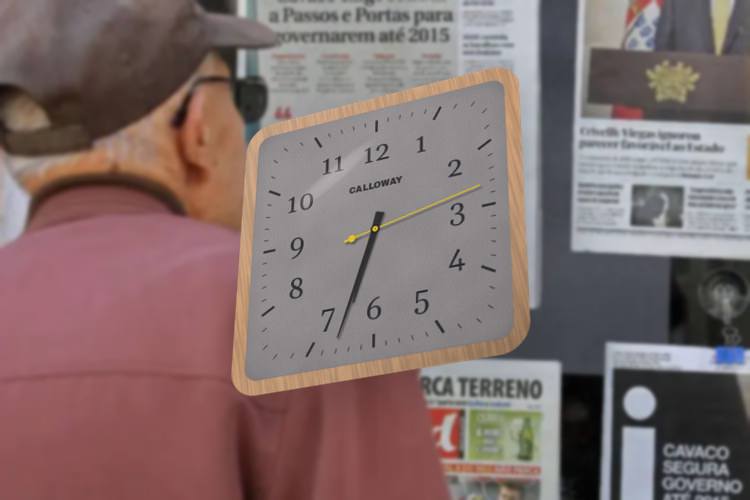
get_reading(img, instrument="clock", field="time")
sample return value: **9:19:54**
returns **6:33:13**
